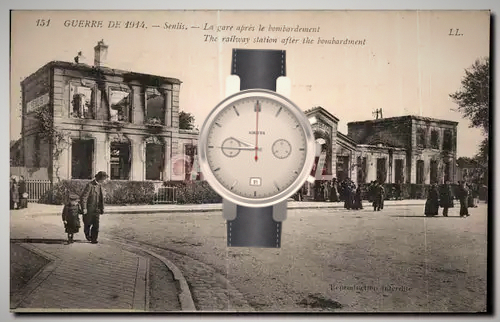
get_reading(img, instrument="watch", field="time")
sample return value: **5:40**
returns **9:45**
